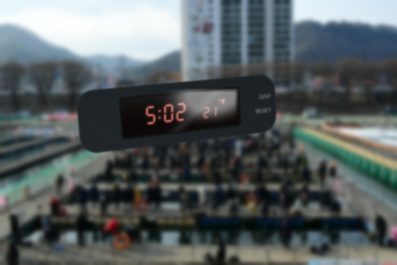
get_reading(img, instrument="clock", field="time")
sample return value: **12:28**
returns **5:02**
